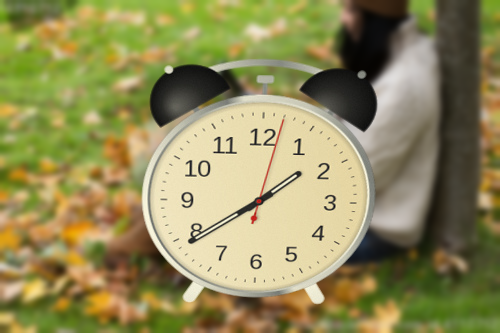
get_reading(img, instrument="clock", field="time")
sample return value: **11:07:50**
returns **1:39:02**
